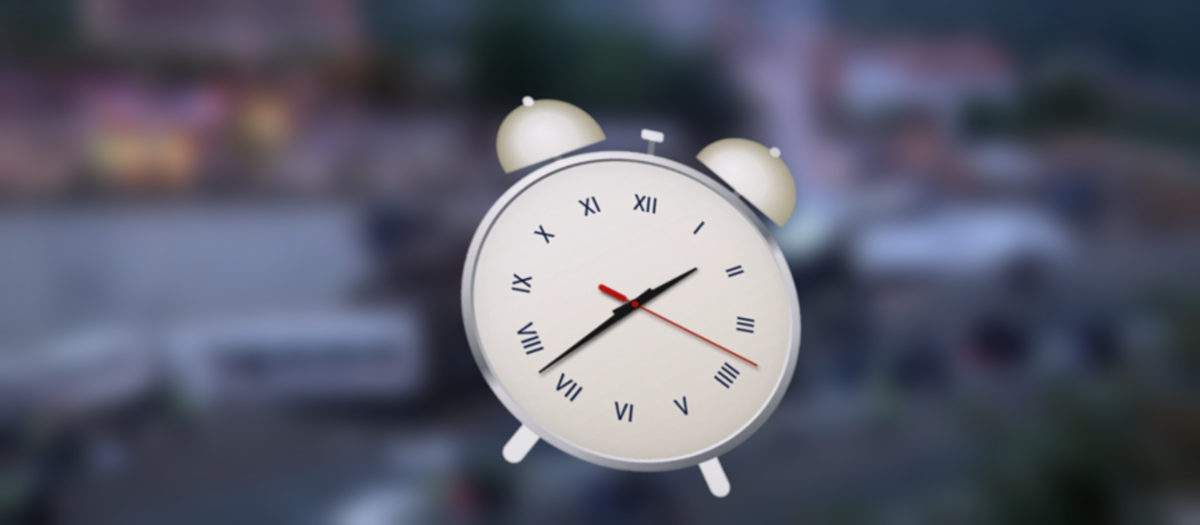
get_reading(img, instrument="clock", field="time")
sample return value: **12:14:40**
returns **1:37:18**
